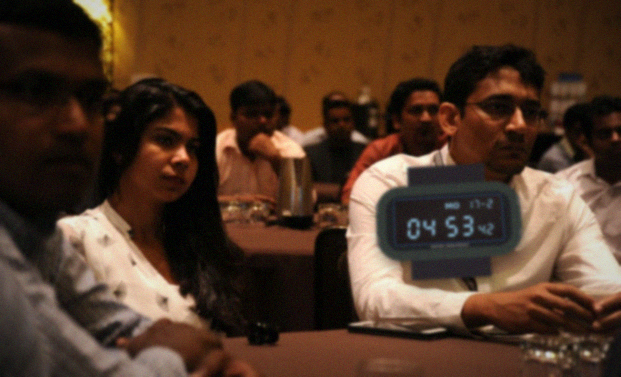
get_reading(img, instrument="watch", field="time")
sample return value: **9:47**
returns **4:53**
